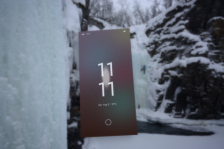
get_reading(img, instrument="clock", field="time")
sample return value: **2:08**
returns **11:11**
